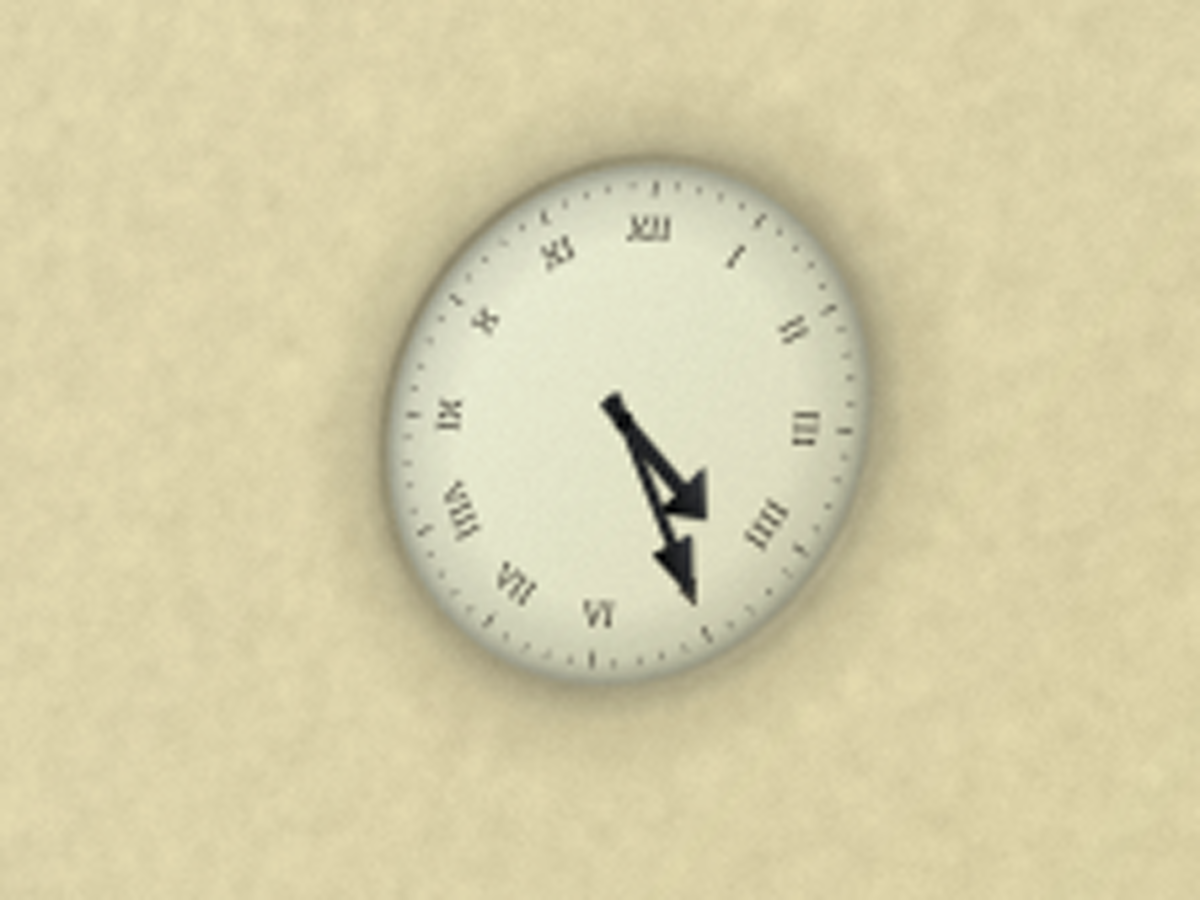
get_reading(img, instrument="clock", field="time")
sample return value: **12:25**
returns **4:25**
